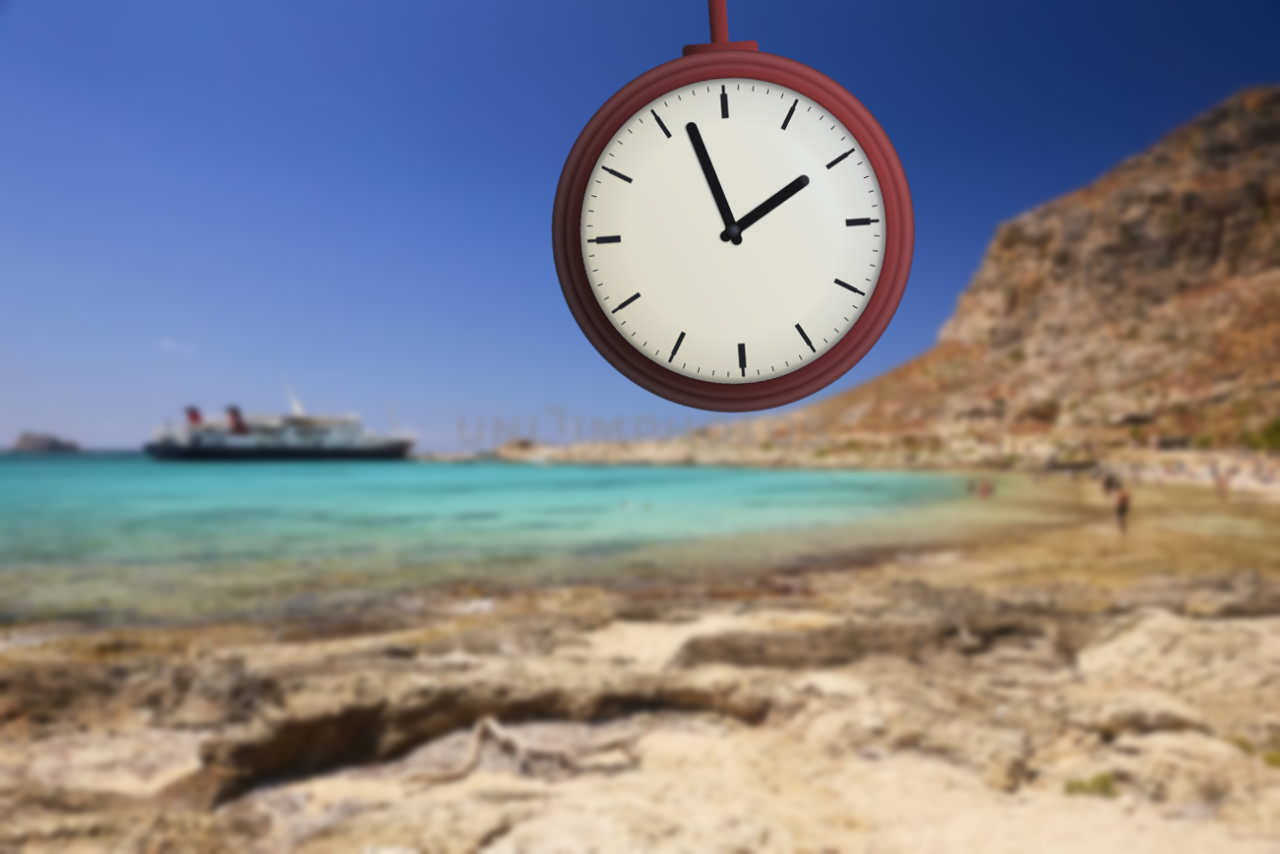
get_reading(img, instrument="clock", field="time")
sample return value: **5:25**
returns **1:57**
